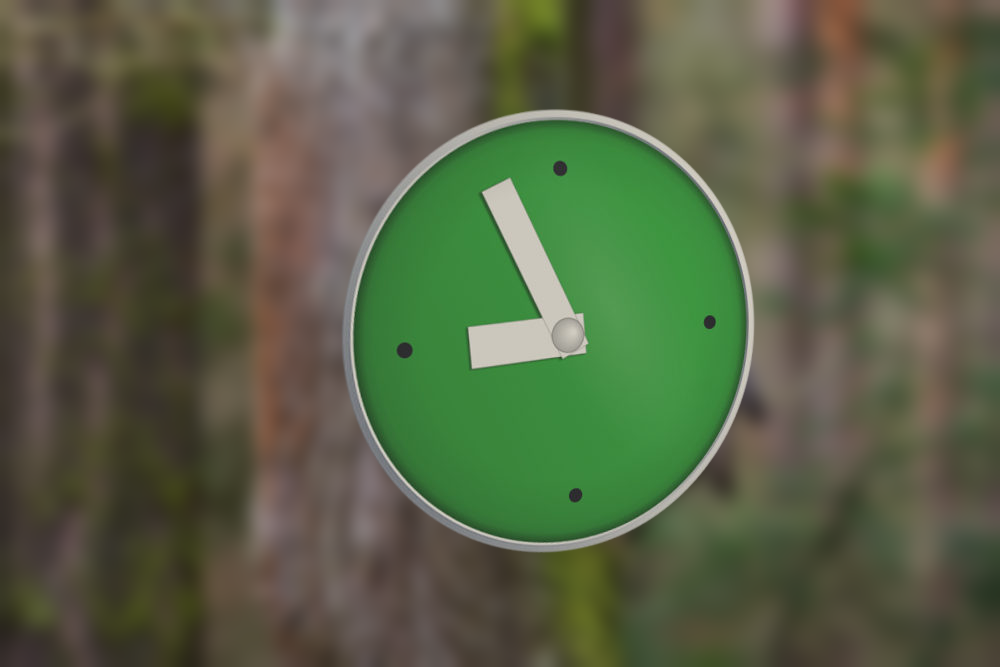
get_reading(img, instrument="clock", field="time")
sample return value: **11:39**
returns **8:56**
